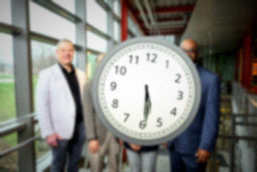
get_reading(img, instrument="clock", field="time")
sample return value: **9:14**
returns **5:29**
